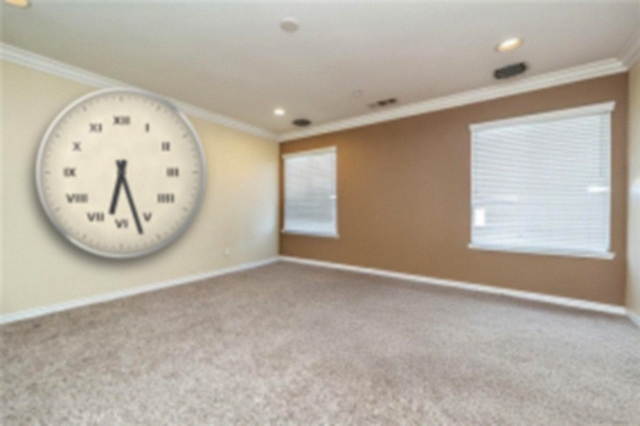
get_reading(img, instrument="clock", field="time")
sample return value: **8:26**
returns **6:27**
